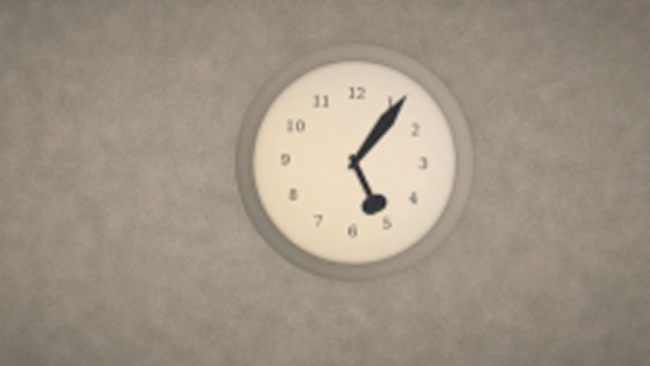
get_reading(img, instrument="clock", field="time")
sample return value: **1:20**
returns **5:06**
